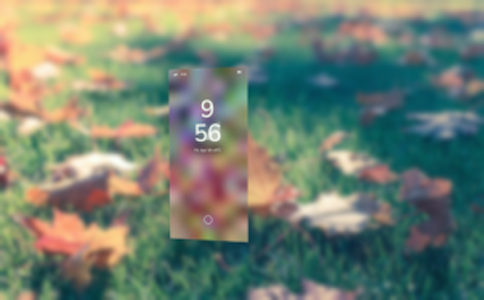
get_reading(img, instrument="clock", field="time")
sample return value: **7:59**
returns **9:56**
